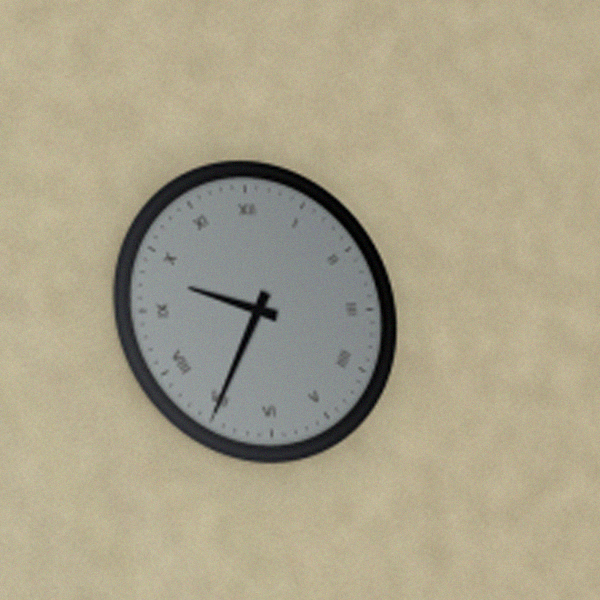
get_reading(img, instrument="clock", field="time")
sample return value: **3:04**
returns **9:35**
